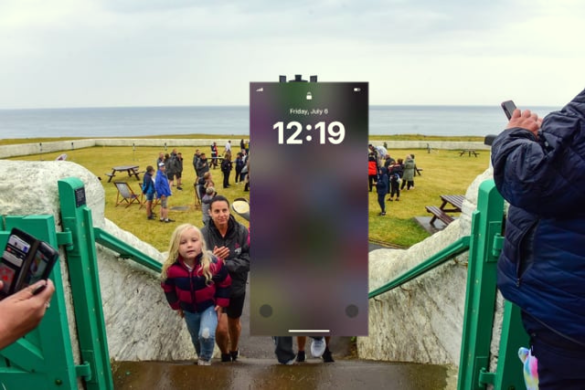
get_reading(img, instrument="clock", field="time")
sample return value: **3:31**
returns **12:19**
